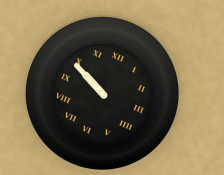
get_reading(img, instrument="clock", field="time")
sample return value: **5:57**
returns **9:49**
